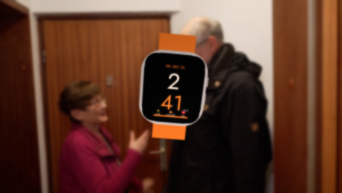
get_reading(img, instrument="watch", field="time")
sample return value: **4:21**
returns **2:41**
